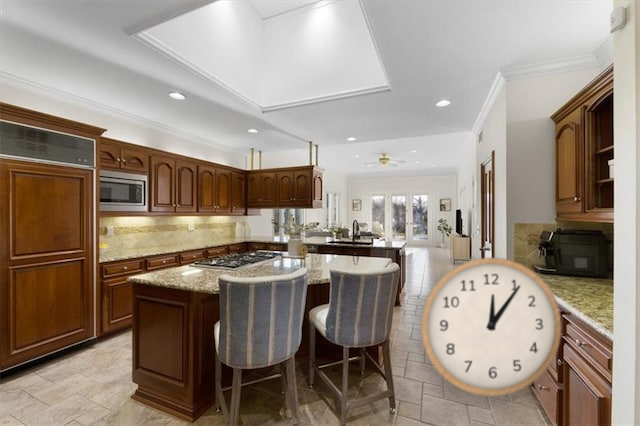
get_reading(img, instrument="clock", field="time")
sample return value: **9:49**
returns **12:06**
